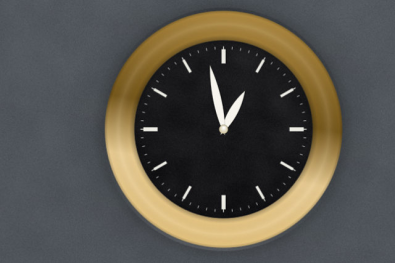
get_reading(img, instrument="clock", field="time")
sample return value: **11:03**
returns **12:58**
